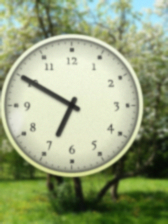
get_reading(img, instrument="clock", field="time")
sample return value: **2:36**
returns **6:50**
